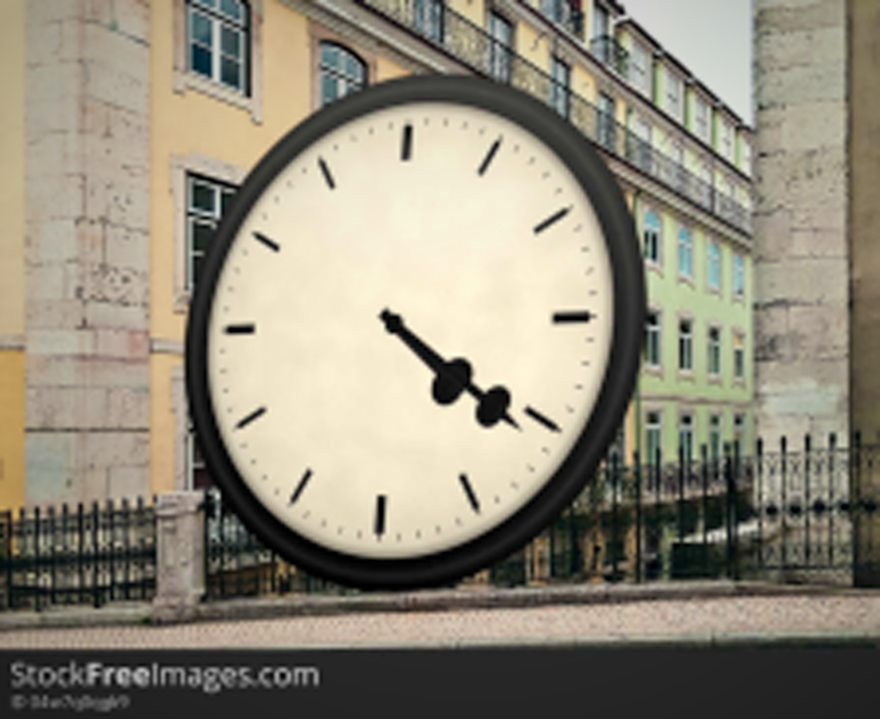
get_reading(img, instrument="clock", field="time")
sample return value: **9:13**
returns **4:21**
